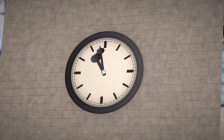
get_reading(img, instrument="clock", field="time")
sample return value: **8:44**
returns **10:58**
